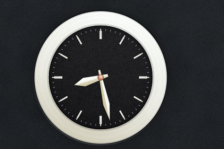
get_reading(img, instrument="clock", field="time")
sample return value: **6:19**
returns **8:28**
